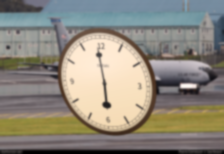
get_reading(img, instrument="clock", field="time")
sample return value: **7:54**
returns **5:59**
